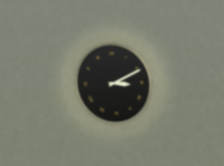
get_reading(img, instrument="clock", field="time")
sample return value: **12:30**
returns **3:11**
